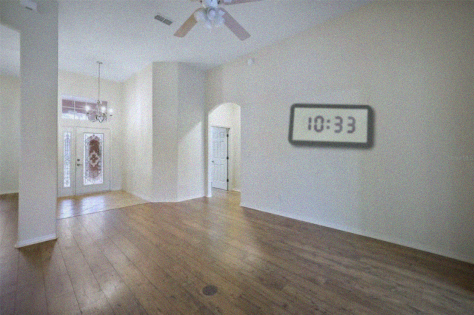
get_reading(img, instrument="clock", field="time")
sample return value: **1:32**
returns **10:33**
